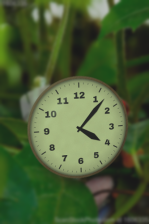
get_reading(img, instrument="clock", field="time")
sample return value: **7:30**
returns **4:07**
